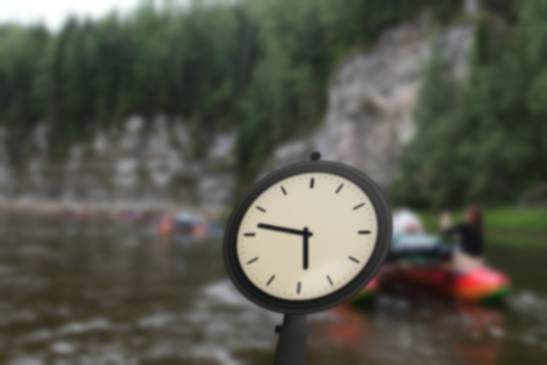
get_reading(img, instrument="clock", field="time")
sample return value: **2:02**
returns **5:47**
